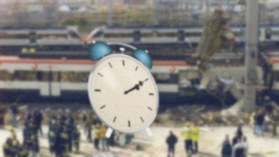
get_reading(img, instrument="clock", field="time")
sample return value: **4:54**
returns **2:10**
